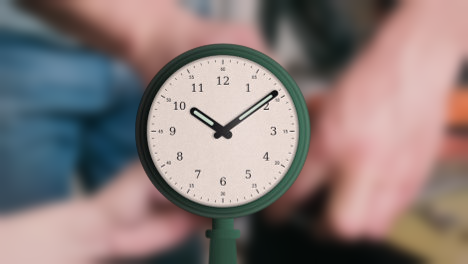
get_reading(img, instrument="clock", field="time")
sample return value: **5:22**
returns **10:09**
